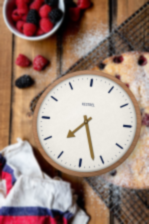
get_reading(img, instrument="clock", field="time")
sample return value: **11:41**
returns **7:27**
